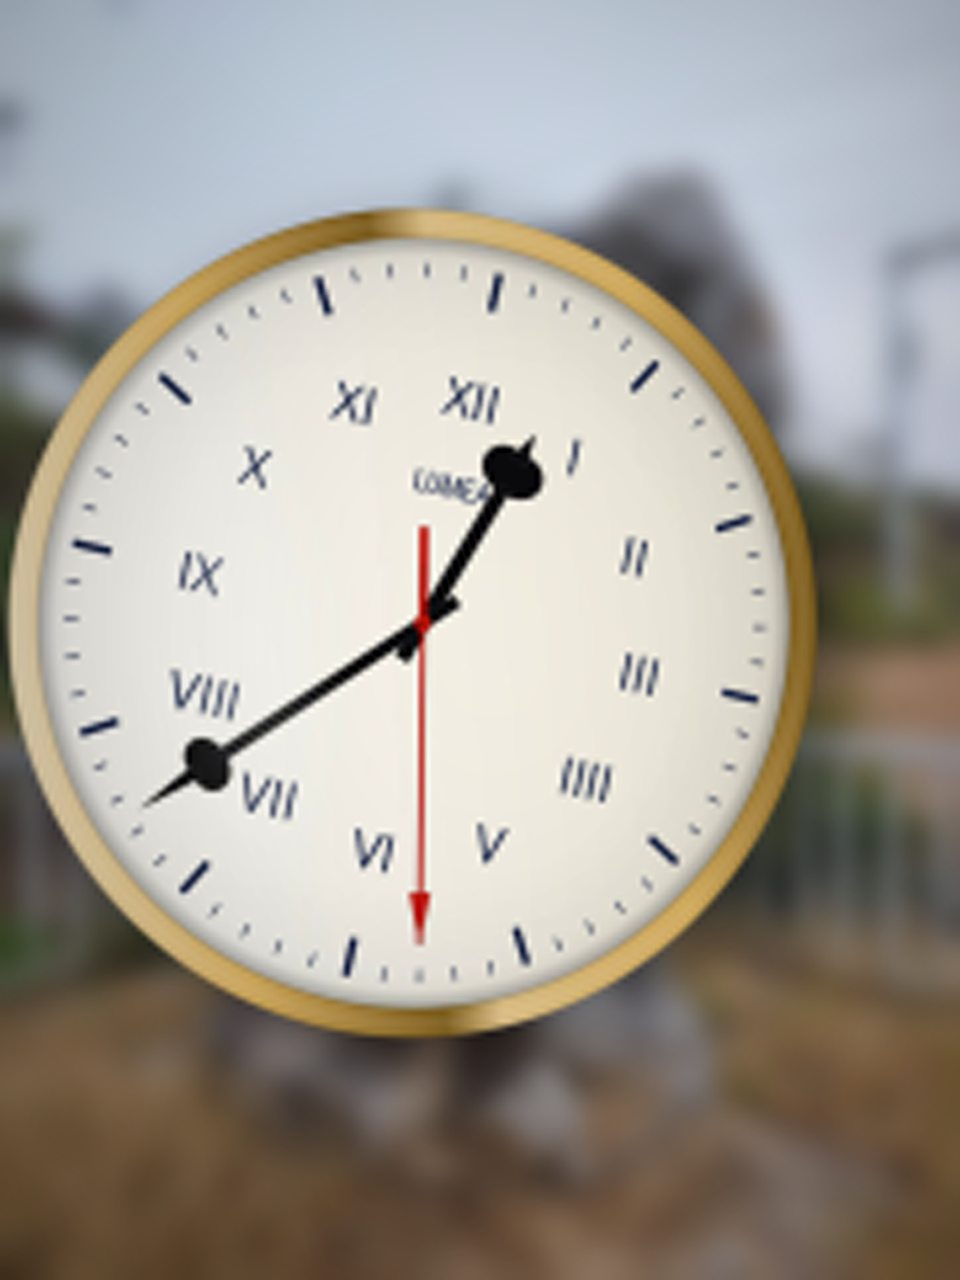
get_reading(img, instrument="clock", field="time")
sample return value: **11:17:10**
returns **12:37:28**
